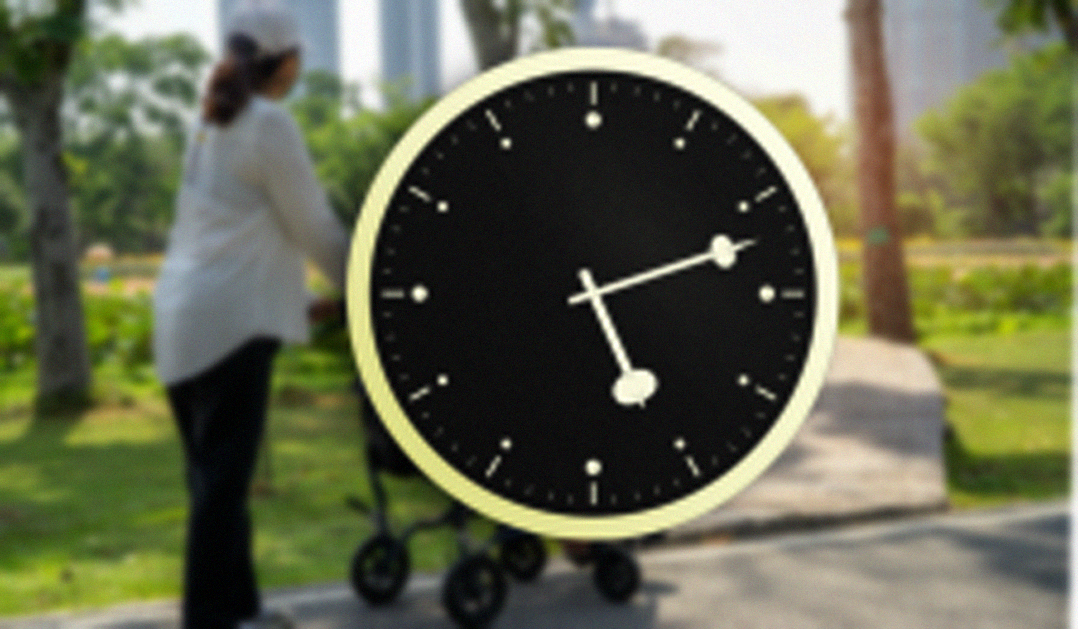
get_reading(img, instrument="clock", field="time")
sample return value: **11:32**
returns **5:12**
